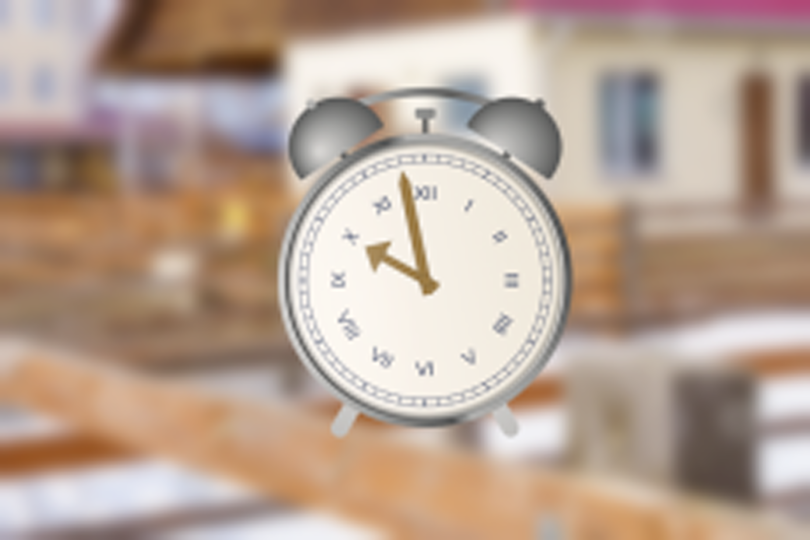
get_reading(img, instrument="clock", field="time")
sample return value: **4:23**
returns **9:58**
